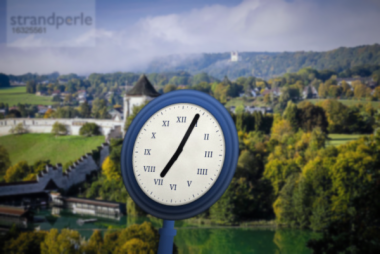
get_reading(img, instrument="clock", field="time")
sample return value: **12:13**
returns **7:04**
